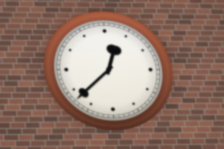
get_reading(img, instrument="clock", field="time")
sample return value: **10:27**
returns **12:38**
